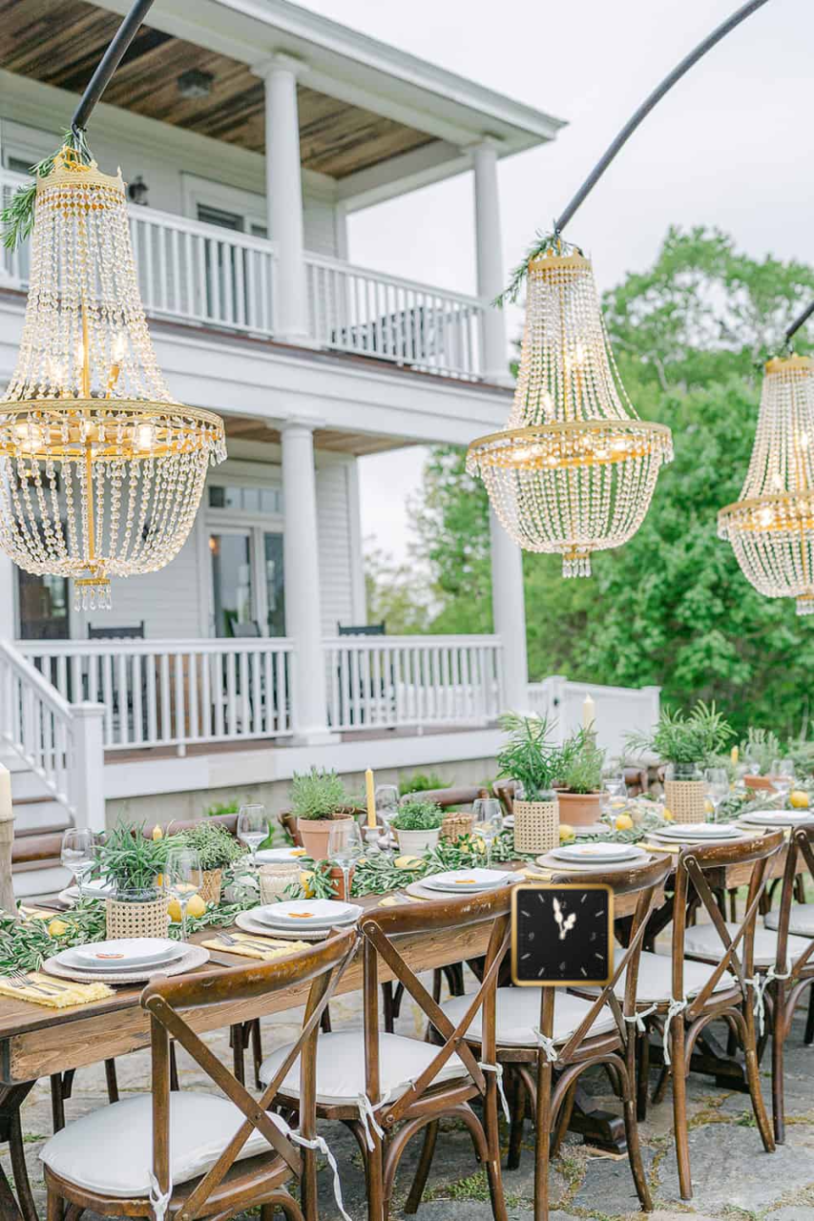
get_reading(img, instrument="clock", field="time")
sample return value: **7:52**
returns **12:58**
